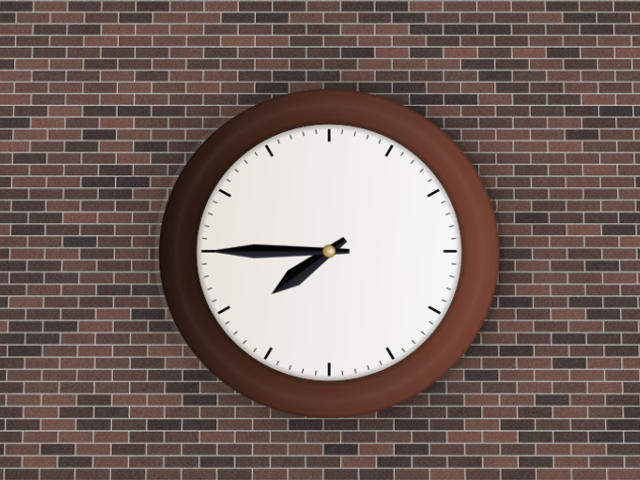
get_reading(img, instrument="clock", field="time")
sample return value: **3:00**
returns **7:45**
